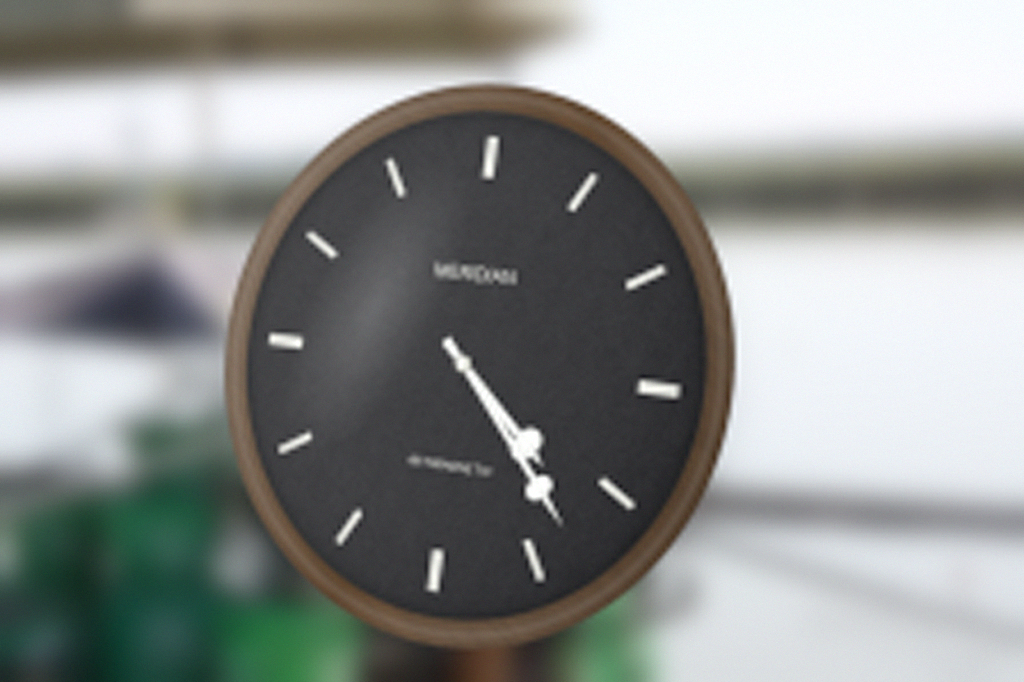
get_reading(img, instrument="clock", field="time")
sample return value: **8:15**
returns **4:23**
